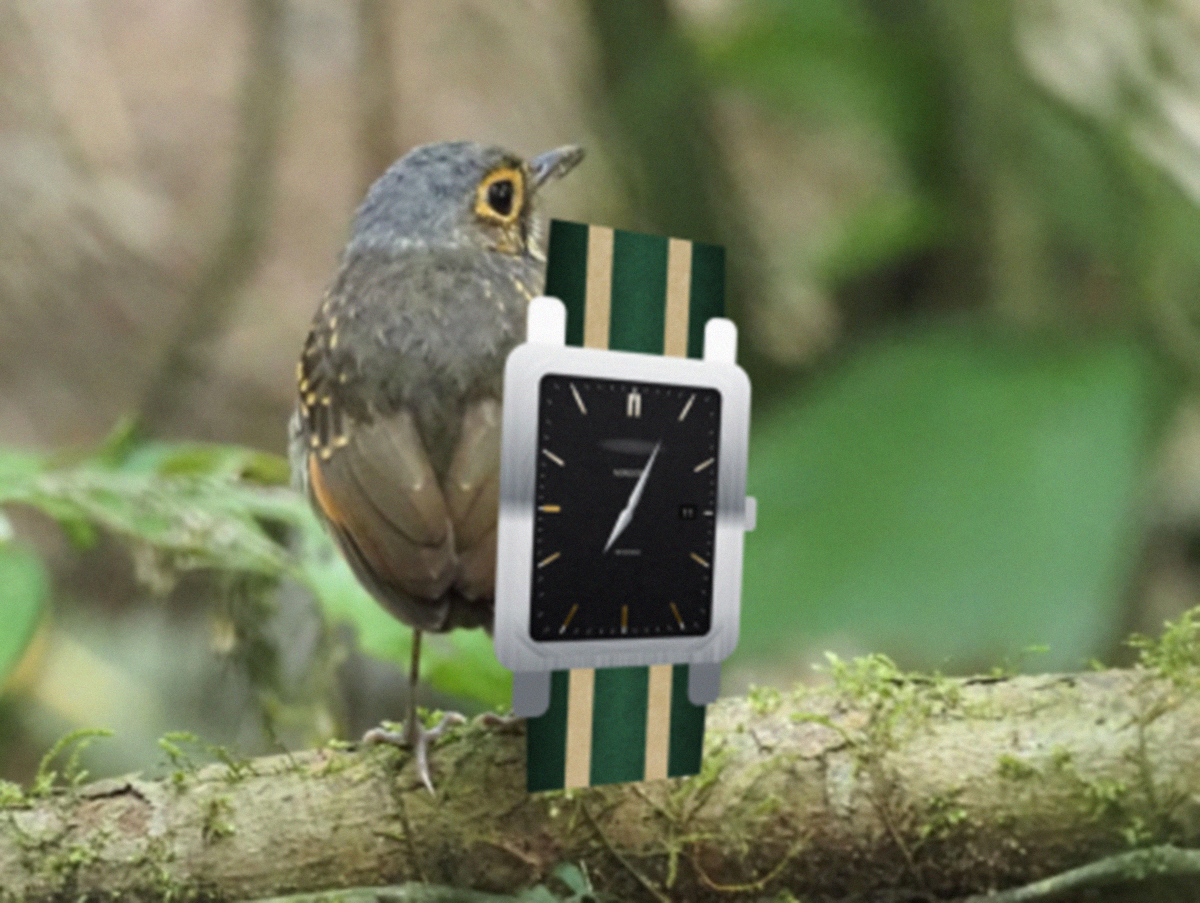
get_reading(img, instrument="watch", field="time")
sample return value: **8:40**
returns **7:04**
